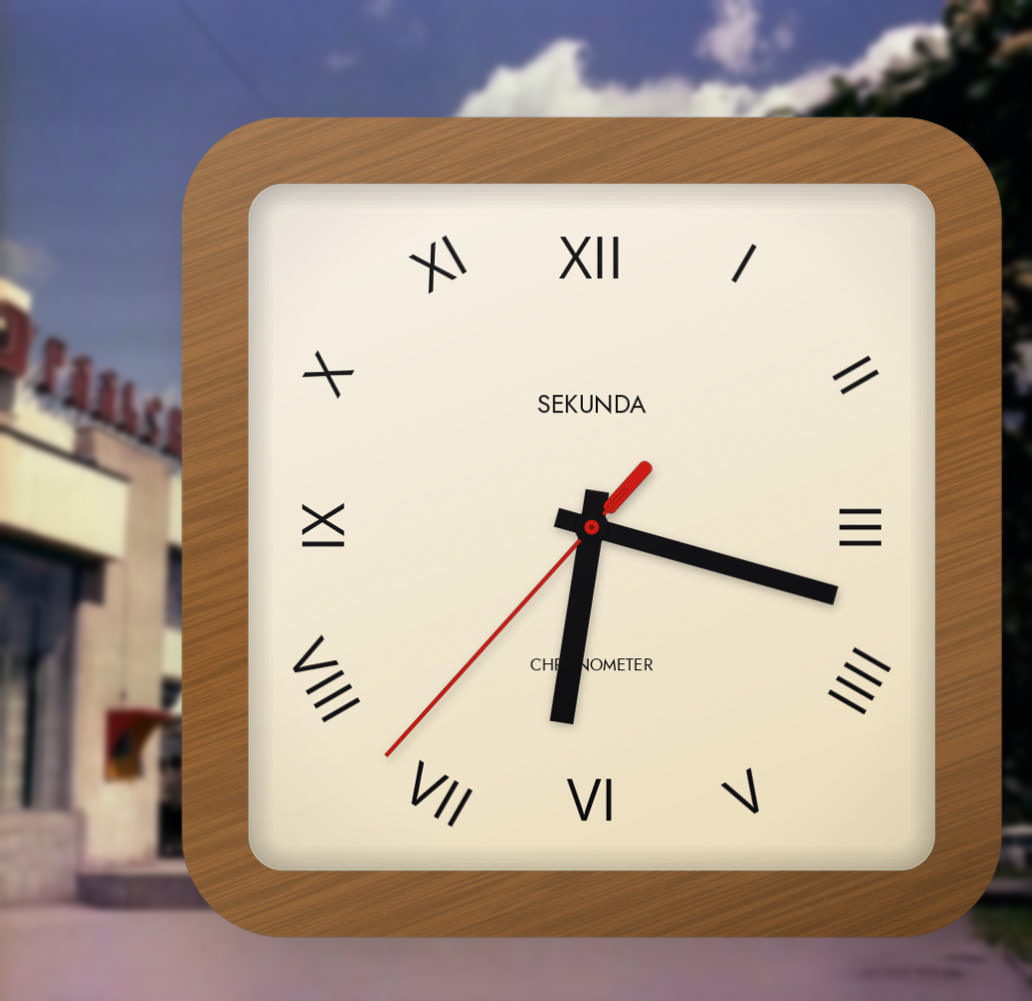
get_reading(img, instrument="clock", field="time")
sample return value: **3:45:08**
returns **6:17:37**
